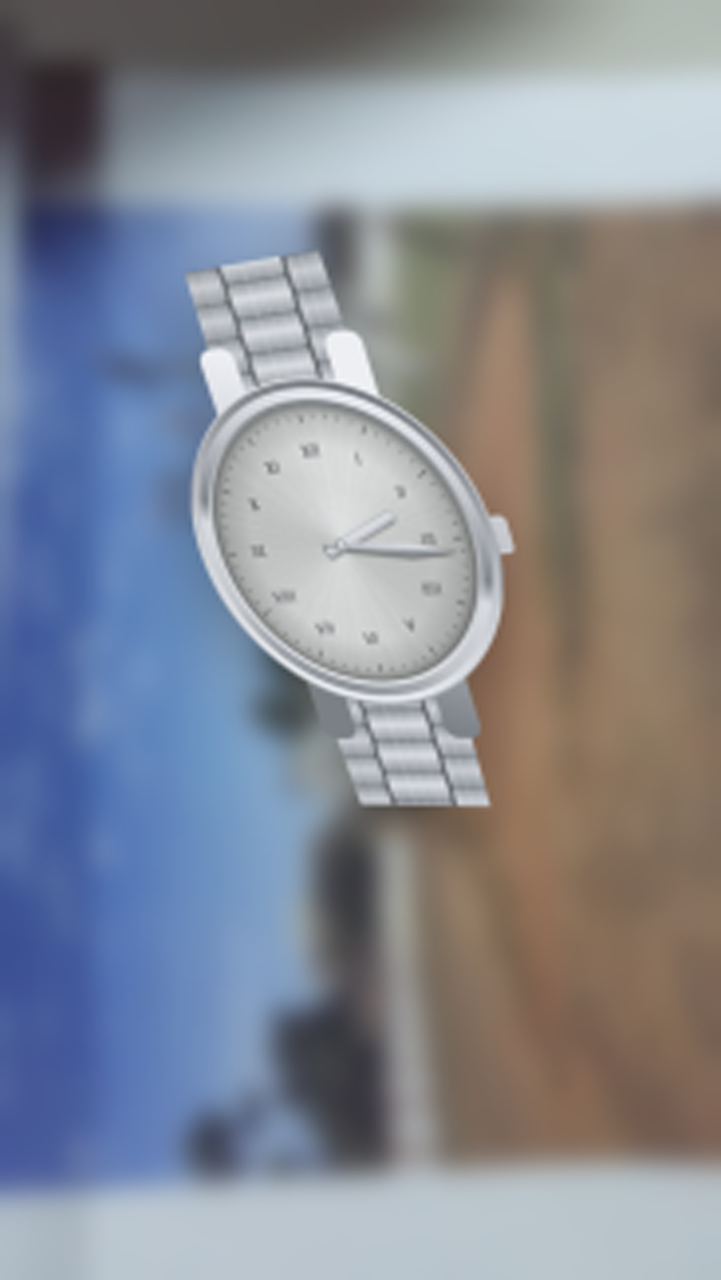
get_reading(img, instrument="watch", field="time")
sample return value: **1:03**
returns **2:16**
